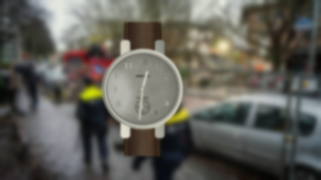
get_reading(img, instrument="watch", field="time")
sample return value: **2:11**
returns **12:31**
